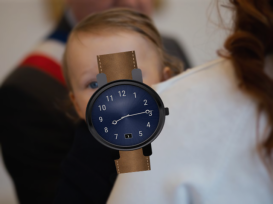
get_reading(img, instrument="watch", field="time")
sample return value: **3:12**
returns **8:14**
